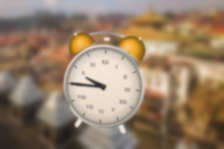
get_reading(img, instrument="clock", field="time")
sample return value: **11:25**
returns **9:45**
